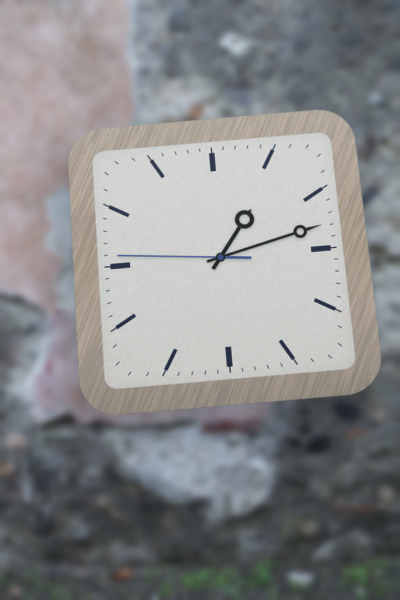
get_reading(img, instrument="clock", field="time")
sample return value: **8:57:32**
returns **1:12:46**
